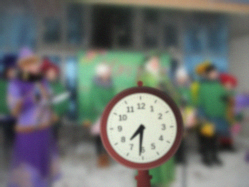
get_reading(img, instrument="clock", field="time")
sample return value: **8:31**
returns **7:31**
